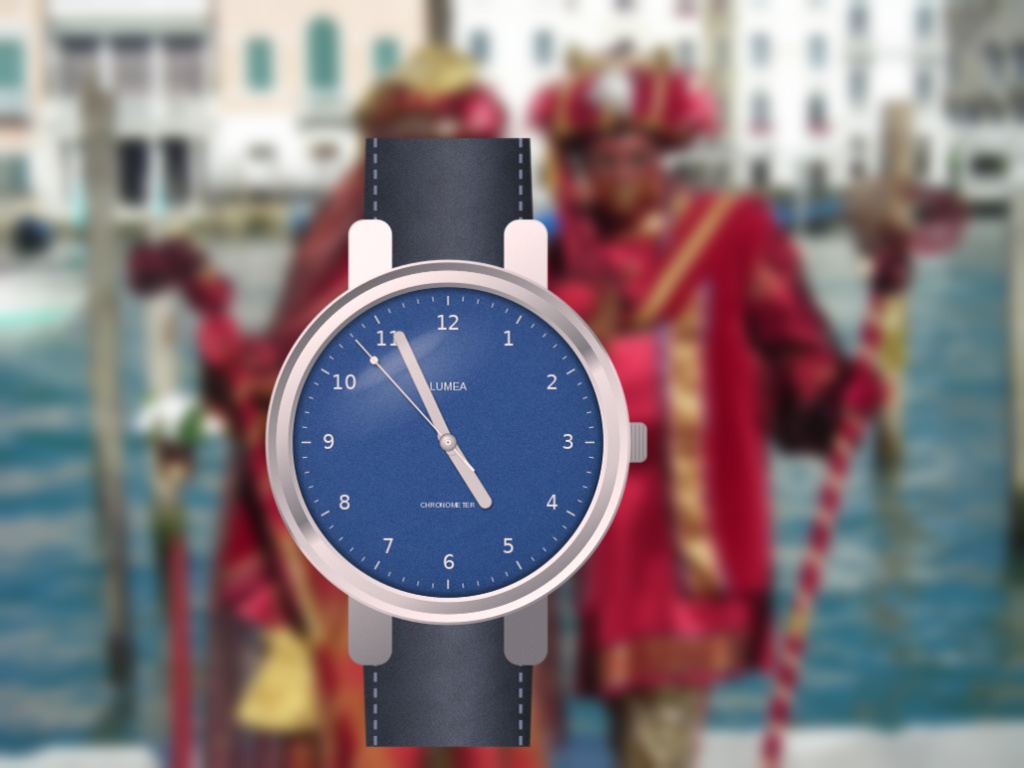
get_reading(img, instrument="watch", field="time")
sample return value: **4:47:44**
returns **4:55:53**
